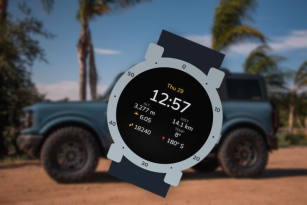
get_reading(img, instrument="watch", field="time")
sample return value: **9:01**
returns **12:57**
